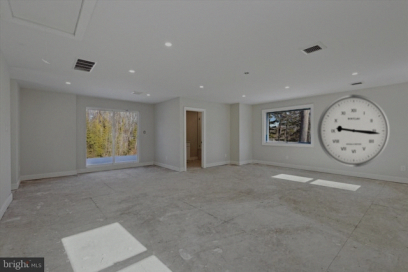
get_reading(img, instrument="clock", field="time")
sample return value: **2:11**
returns **9:16**
